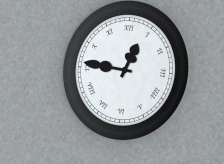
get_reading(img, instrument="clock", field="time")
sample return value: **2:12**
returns **12:46**
